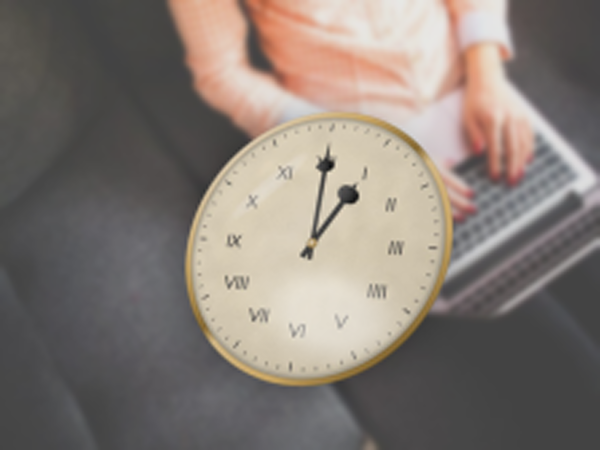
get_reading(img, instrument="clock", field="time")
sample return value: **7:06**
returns **1:00**
